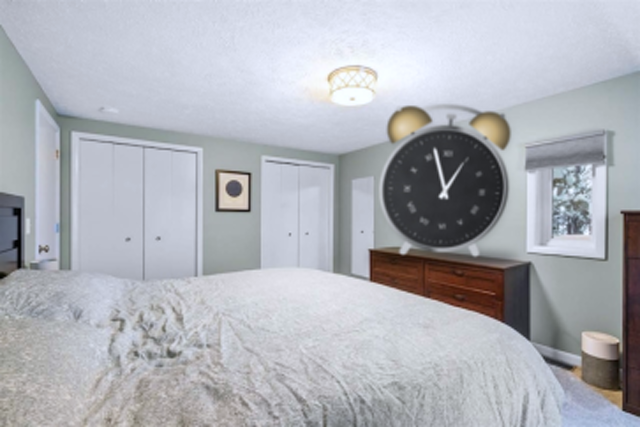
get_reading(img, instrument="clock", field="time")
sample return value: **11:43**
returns **12:57**
